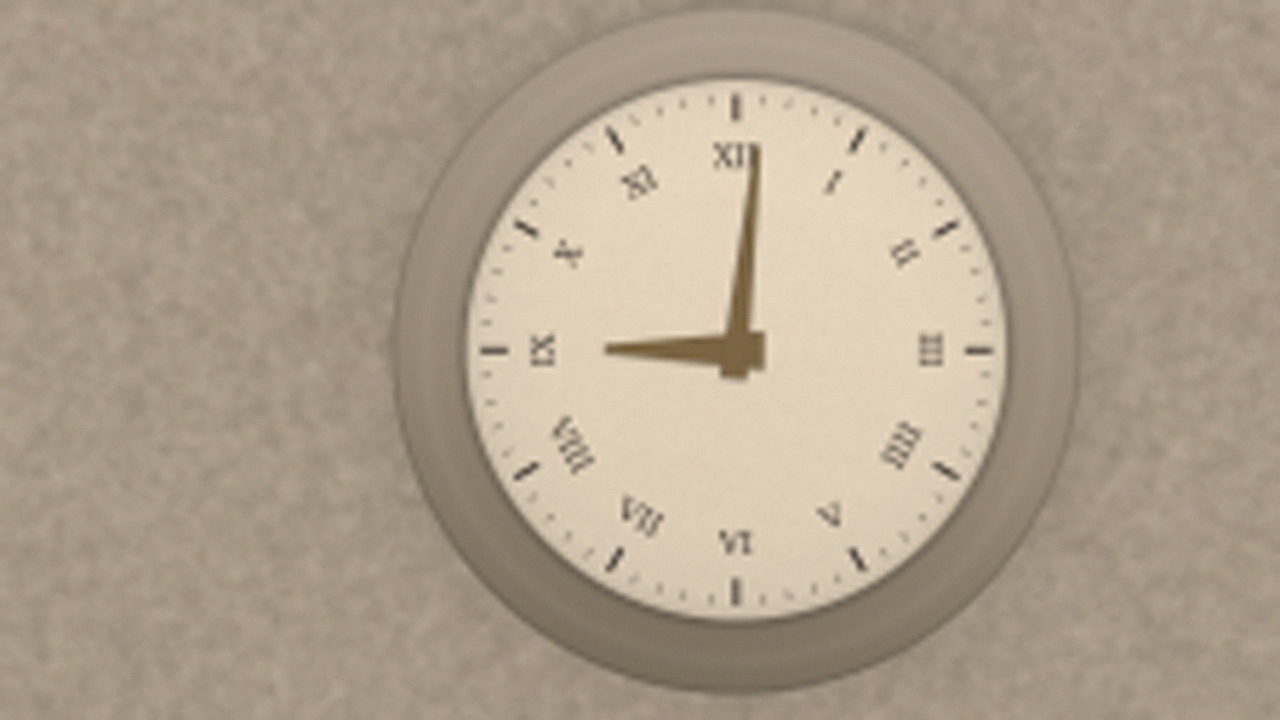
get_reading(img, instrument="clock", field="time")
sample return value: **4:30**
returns **9:01**
